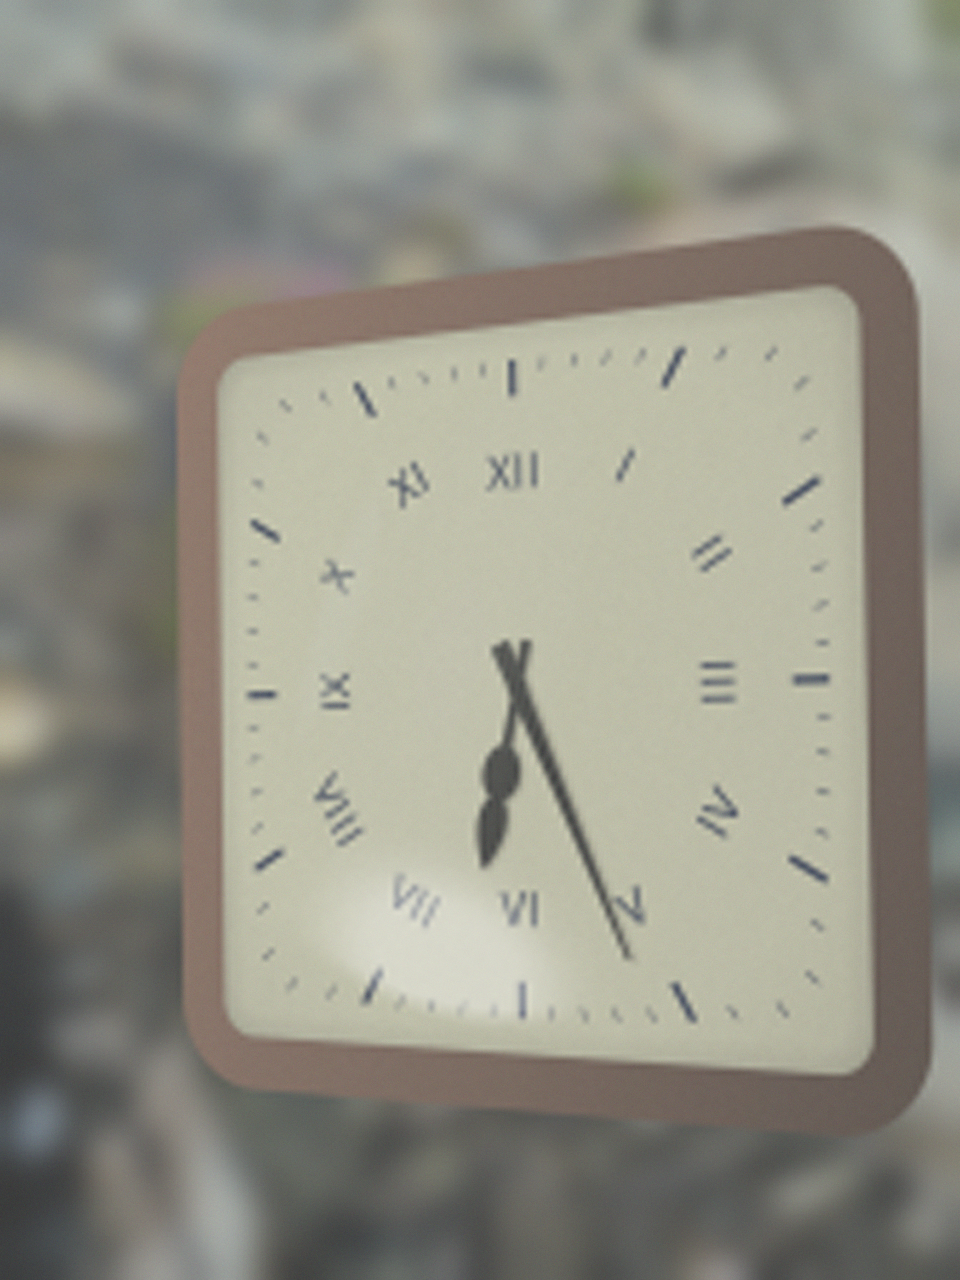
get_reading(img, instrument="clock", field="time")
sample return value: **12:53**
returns **6:26**
